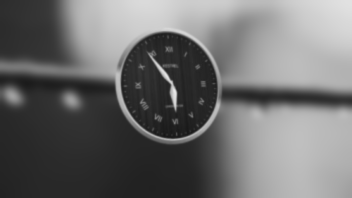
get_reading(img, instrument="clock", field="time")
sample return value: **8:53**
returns **5:54**
